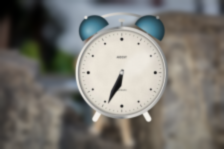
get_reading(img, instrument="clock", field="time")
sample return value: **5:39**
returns **6:34**
